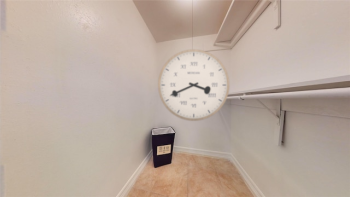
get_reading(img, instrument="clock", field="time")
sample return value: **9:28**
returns **3:41**
